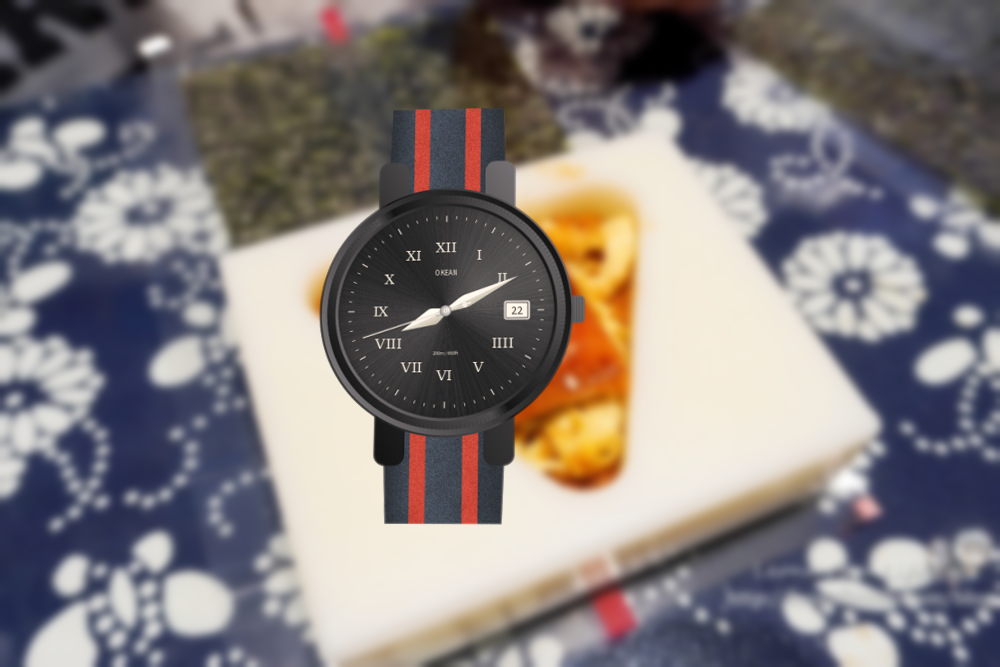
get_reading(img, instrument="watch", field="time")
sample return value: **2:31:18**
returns **8:10:42**
